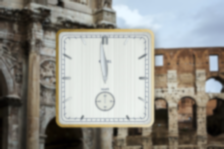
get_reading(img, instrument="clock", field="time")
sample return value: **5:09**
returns **11:59**
